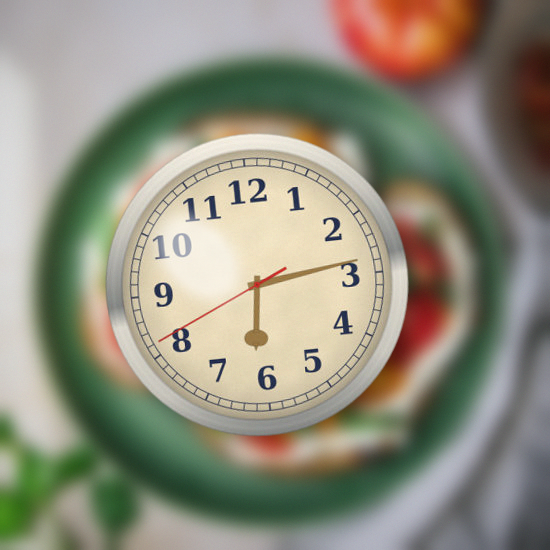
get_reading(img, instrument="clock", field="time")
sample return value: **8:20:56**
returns **6:13:41**
